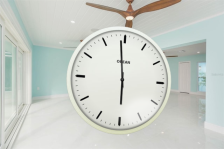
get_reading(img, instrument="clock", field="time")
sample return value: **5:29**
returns **5:59**
